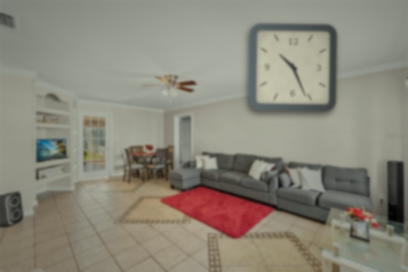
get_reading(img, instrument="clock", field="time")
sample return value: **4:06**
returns **10:26**
